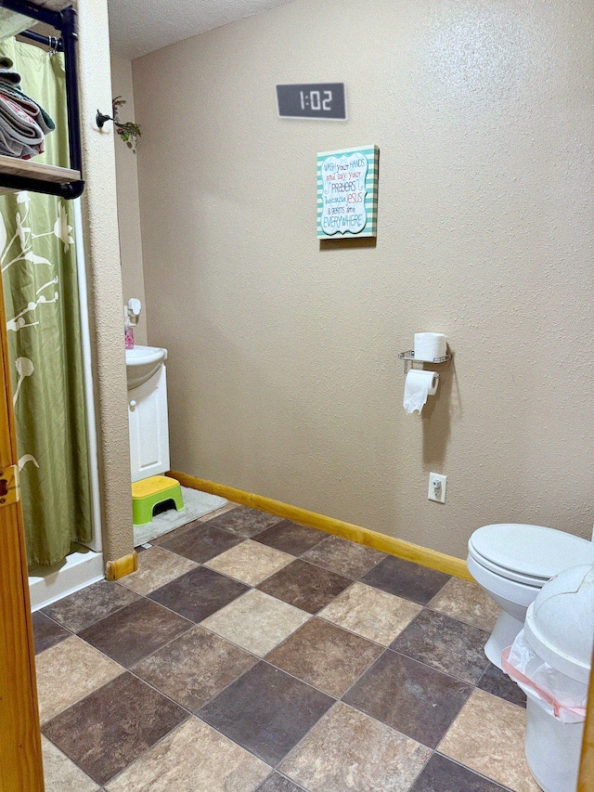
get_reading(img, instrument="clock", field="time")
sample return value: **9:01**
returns **1:02**
